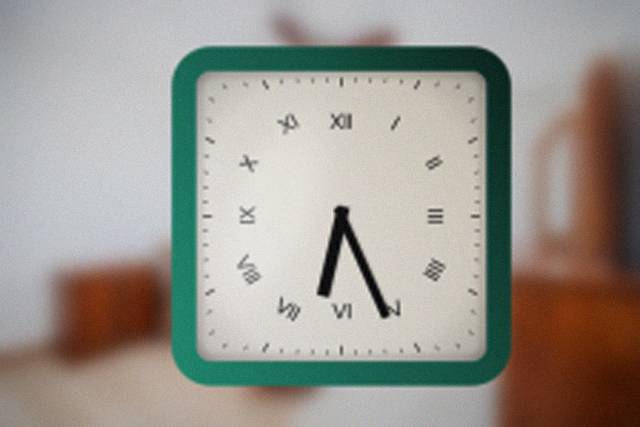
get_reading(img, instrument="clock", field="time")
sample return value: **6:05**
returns **6:26**
